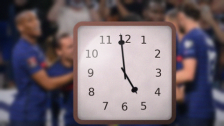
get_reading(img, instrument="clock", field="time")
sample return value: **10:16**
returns **4:59**
